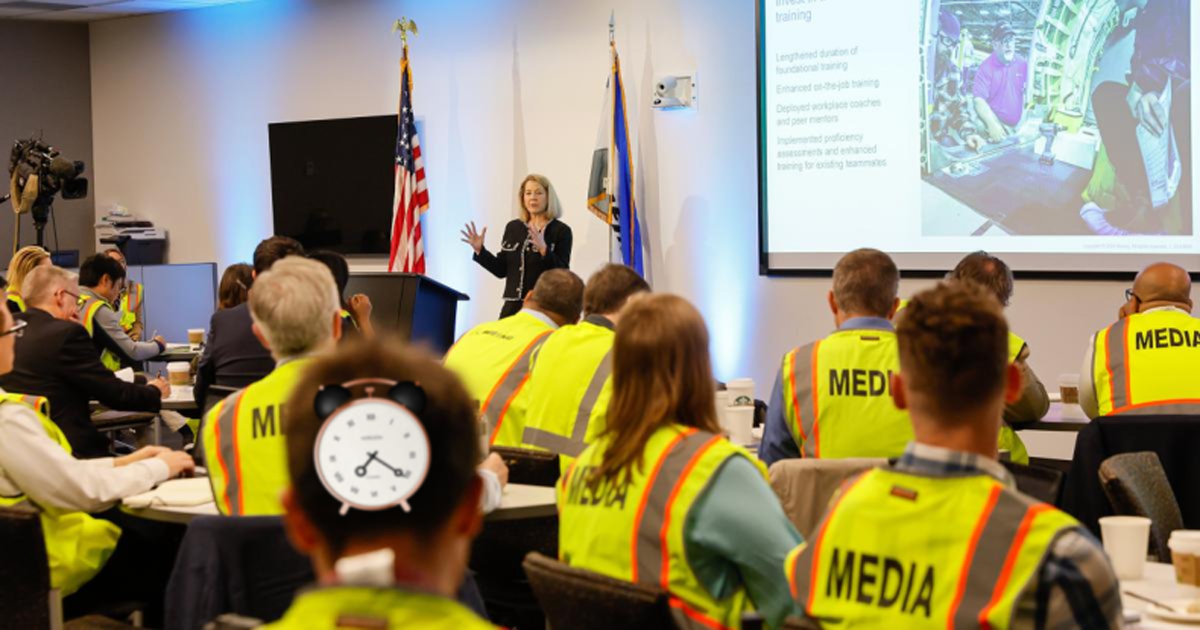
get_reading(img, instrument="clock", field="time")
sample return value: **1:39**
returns **7:21**
